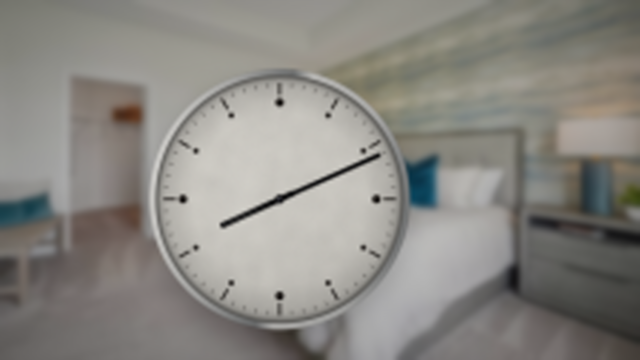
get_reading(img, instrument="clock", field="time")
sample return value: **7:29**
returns **8:11**
